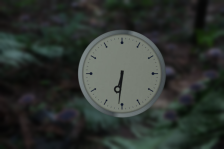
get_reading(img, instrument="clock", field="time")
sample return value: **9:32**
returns **6:31**
